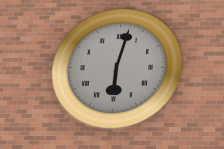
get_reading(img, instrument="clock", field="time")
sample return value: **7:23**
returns **6:02**
